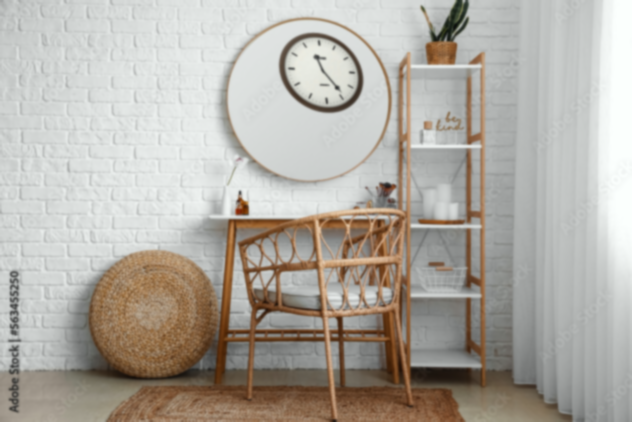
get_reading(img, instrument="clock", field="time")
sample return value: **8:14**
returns **11:24**
